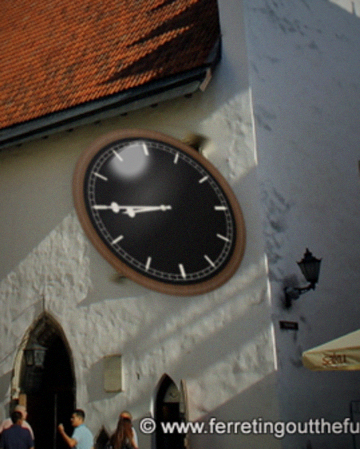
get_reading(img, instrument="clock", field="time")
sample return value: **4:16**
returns **8:45**
